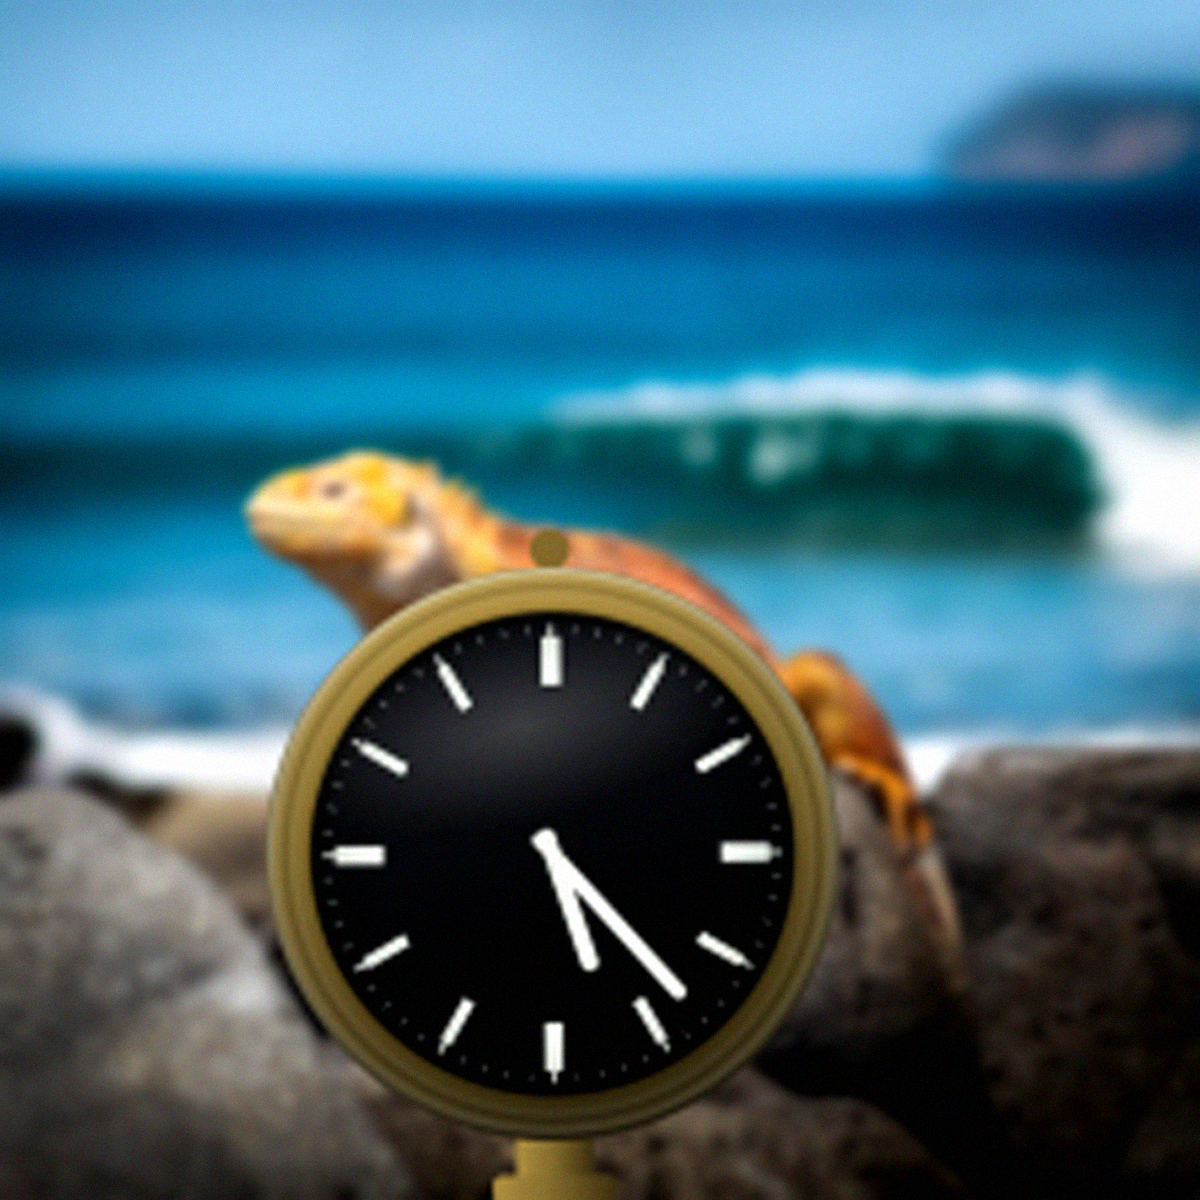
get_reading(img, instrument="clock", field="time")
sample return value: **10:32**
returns **5:23**
